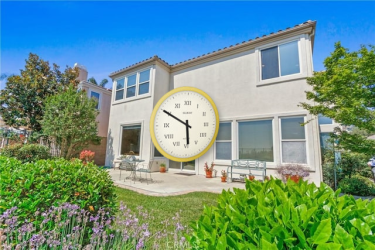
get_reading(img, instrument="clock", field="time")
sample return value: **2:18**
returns **5:50**
